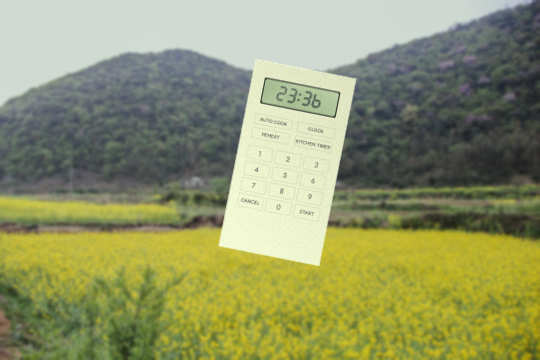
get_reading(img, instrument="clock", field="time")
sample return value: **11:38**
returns **23:36**
